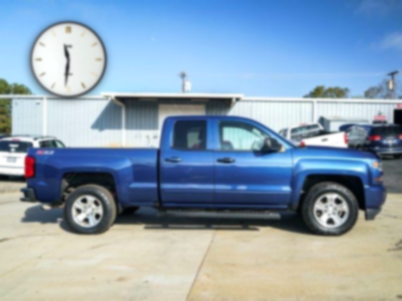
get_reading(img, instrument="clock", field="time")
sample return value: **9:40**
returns **11:31**
